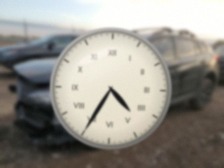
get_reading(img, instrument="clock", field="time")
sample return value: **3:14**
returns **4:35**
